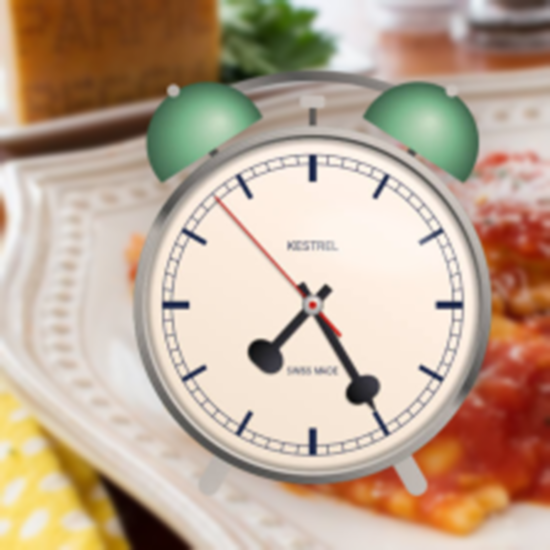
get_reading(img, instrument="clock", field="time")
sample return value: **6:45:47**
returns **7:24:53**
